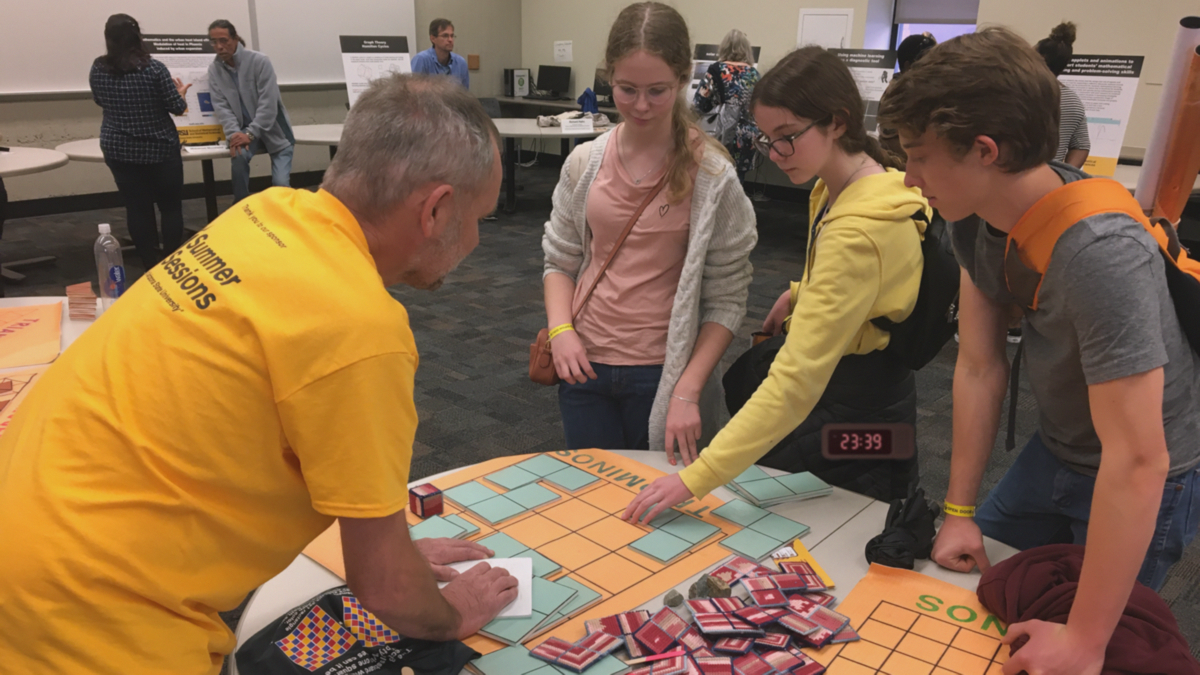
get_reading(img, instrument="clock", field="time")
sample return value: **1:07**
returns **23:39**
